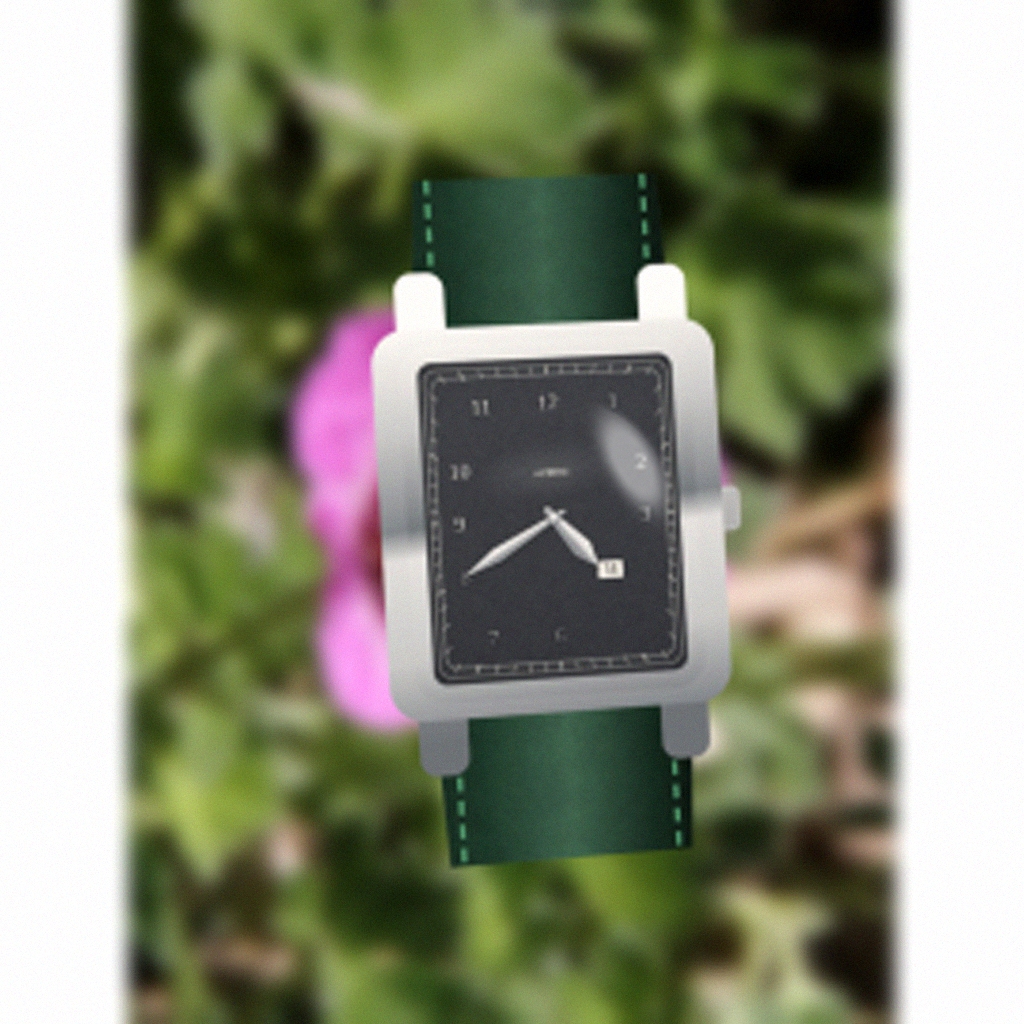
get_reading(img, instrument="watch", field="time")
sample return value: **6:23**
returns **4:40**
